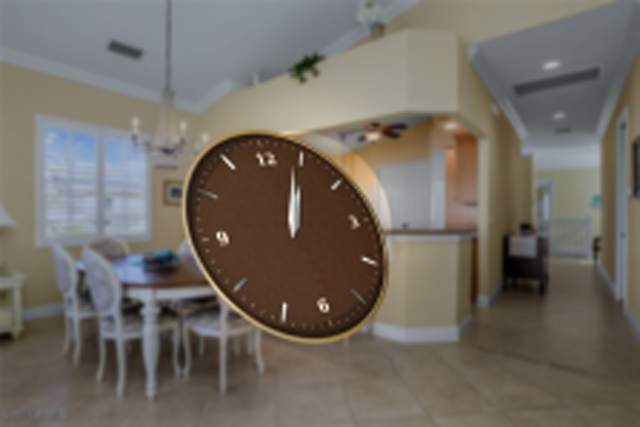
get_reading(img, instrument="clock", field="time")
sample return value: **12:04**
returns **1:04**
